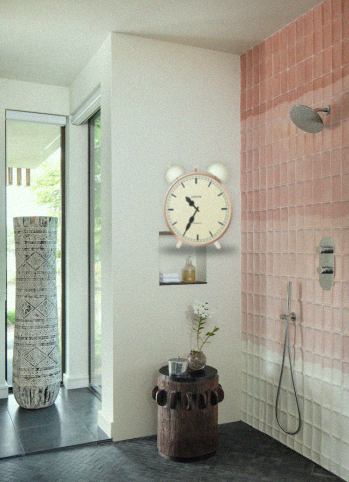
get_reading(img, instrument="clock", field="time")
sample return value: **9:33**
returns **10:35**
